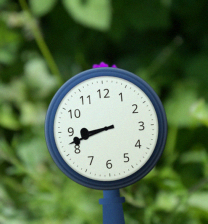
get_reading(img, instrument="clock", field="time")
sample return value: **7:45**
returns **8:42**
